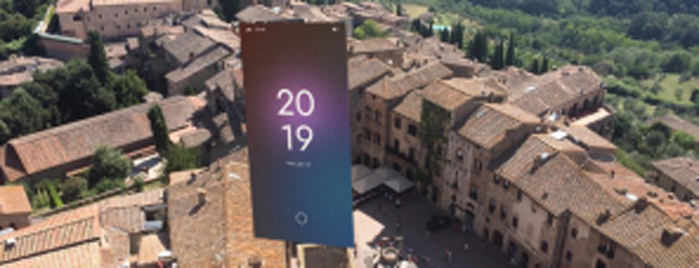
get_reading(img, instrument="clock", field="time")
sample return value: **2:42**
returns **20:19**
